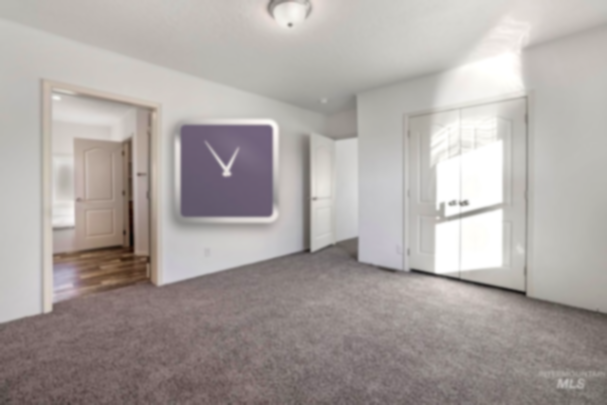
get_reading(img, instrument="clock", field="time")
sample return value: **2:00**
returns **12:54**
